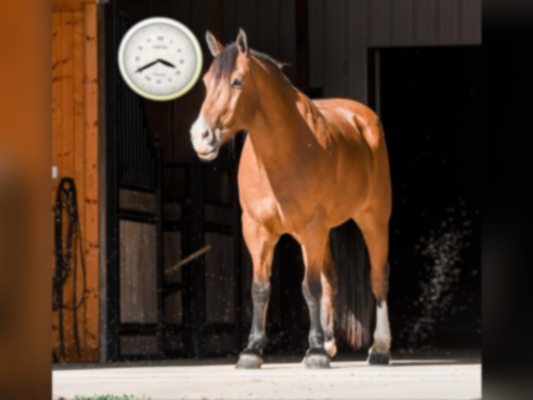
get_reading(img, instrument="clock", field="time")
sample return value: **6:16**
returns **3:40**
